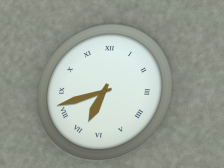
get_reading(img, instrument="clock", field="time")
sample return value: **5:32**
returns **6:42**
